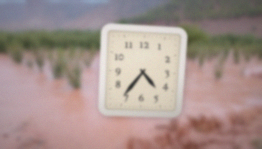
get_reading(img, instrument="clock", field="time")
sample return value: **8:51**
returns **4:36**
